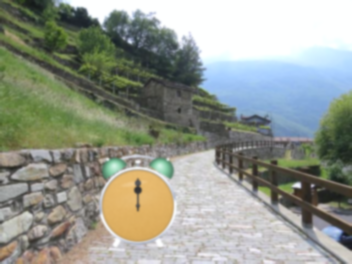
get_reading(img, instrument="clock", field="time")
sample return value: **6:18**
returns **12:00**
